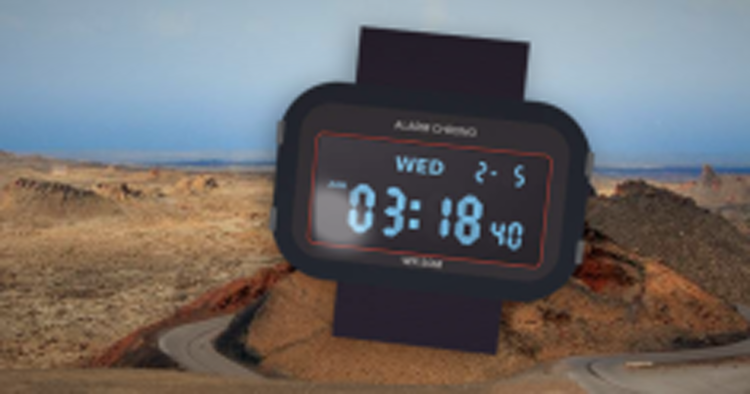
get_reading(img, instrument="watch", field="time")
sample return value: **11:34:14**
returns **3:18:40**
